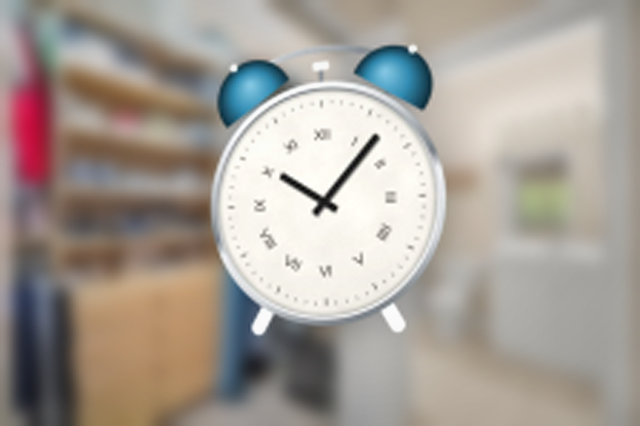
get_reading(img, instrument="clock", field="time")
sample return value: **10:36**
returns **10:07**
